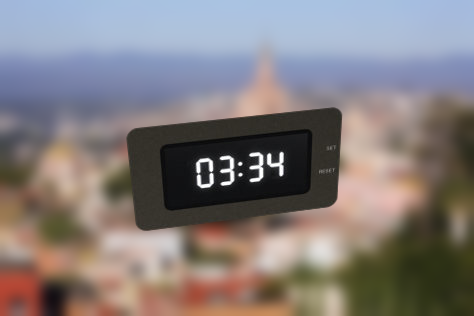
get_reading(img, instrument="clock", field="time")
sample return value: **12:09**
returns **3:34**
